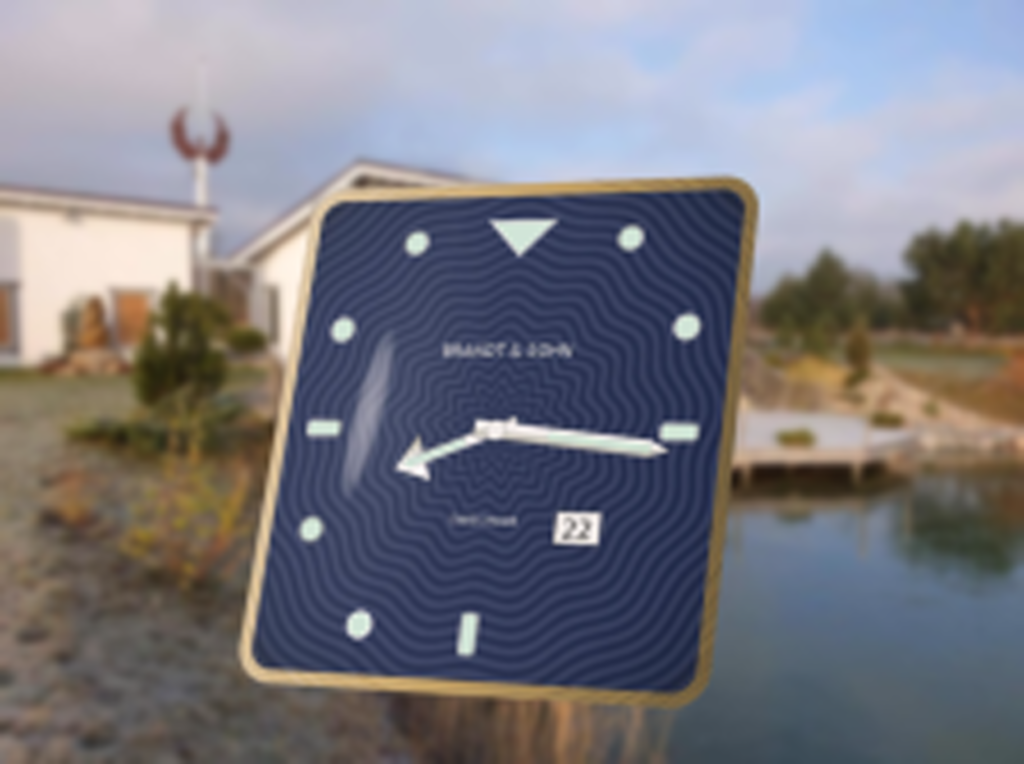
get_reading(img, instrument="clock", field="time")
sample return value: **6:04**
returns **8:16**
